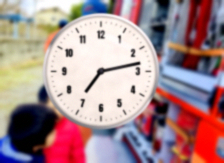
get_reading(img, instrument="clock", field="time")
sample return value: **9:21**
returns **7:13**
